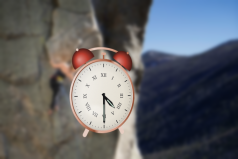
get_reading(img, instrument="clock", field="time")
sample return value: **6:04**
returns **4:30**
